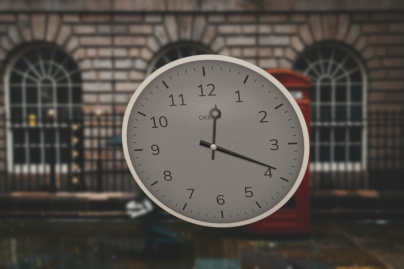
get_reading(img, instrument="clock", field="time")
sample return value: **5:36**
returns **12:19**
